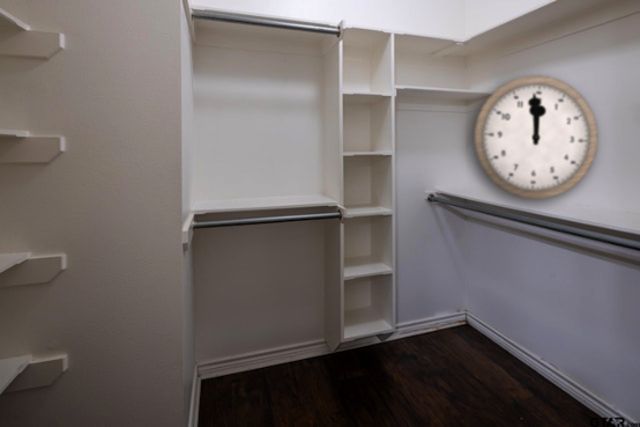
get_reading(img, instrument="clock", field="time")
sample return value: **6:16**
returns **11:59**
